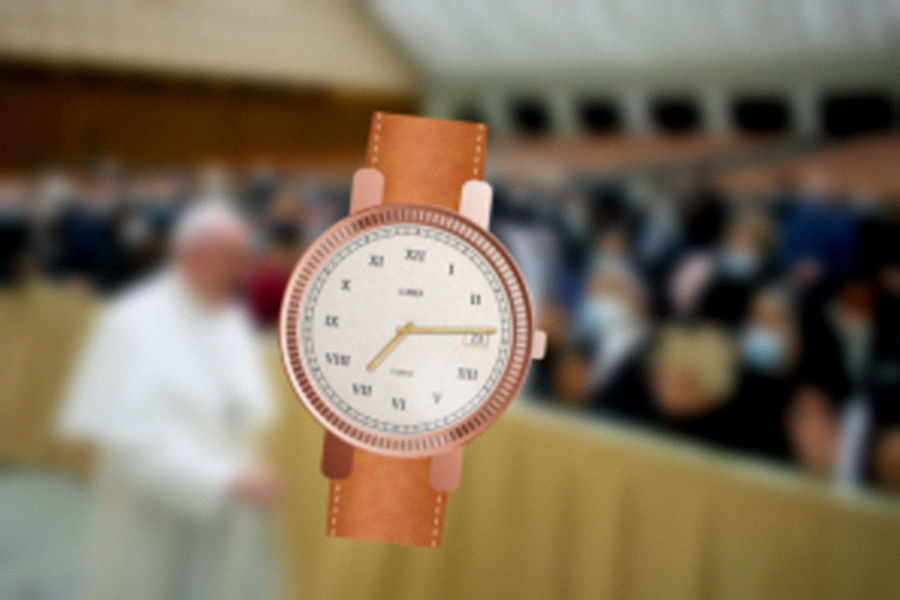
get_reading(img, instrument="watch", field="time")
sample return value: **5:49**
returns **7:14**
